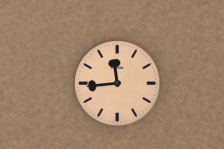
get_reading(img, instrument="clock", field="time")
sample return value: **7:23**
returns **11:44**
